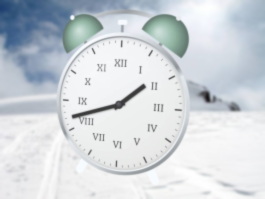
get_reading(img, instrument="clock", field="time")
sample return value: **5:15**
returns **1:42**
